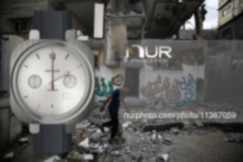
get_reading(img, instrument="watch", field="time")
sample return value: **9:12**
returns **2:00**
